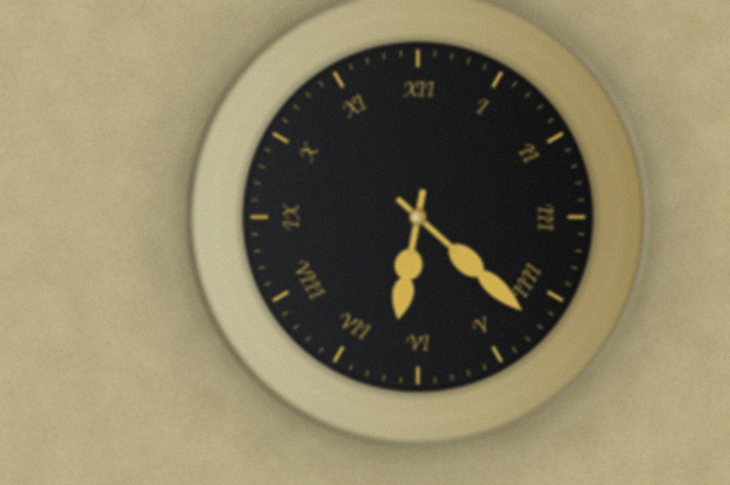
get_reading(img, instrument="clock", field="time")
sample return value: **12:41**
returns **6:22**
